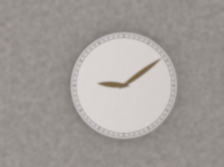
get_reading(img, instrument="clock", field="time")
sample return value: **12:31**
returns **9:09**
